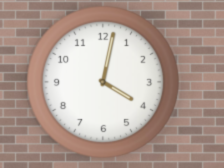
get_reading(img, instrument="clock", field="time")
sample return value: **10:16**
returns **4:02**
